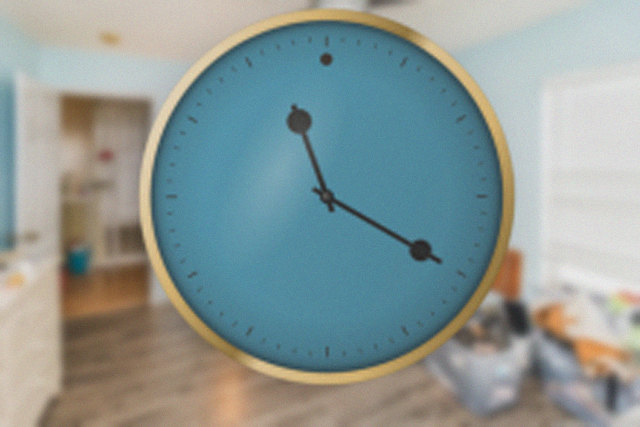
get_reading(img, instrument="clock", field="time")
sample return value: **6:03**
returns **11:20**
